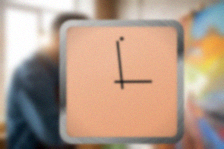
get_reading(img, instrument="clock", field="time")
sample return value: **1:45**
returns **2:59**
